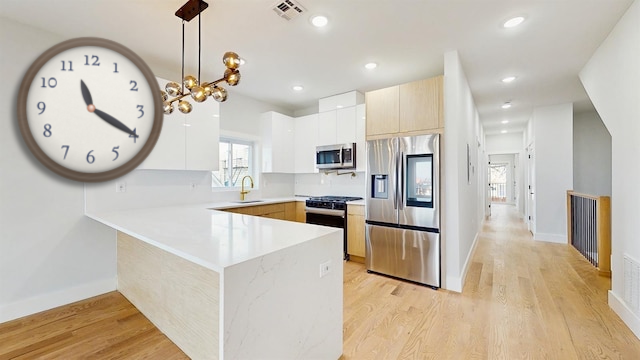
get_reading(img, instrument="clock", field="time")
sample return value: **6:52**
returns **11:20**
